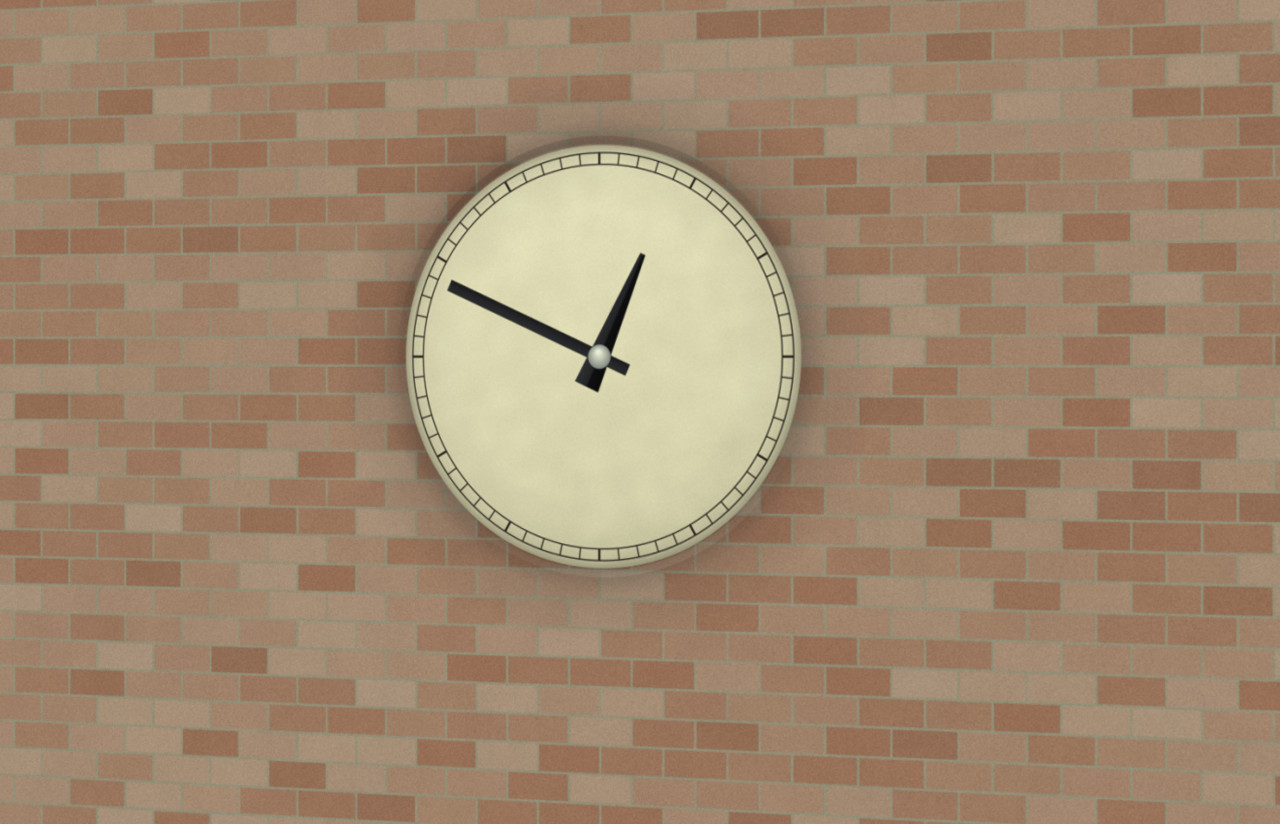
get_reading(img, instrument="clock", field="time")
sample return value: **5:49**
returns **12:49**
